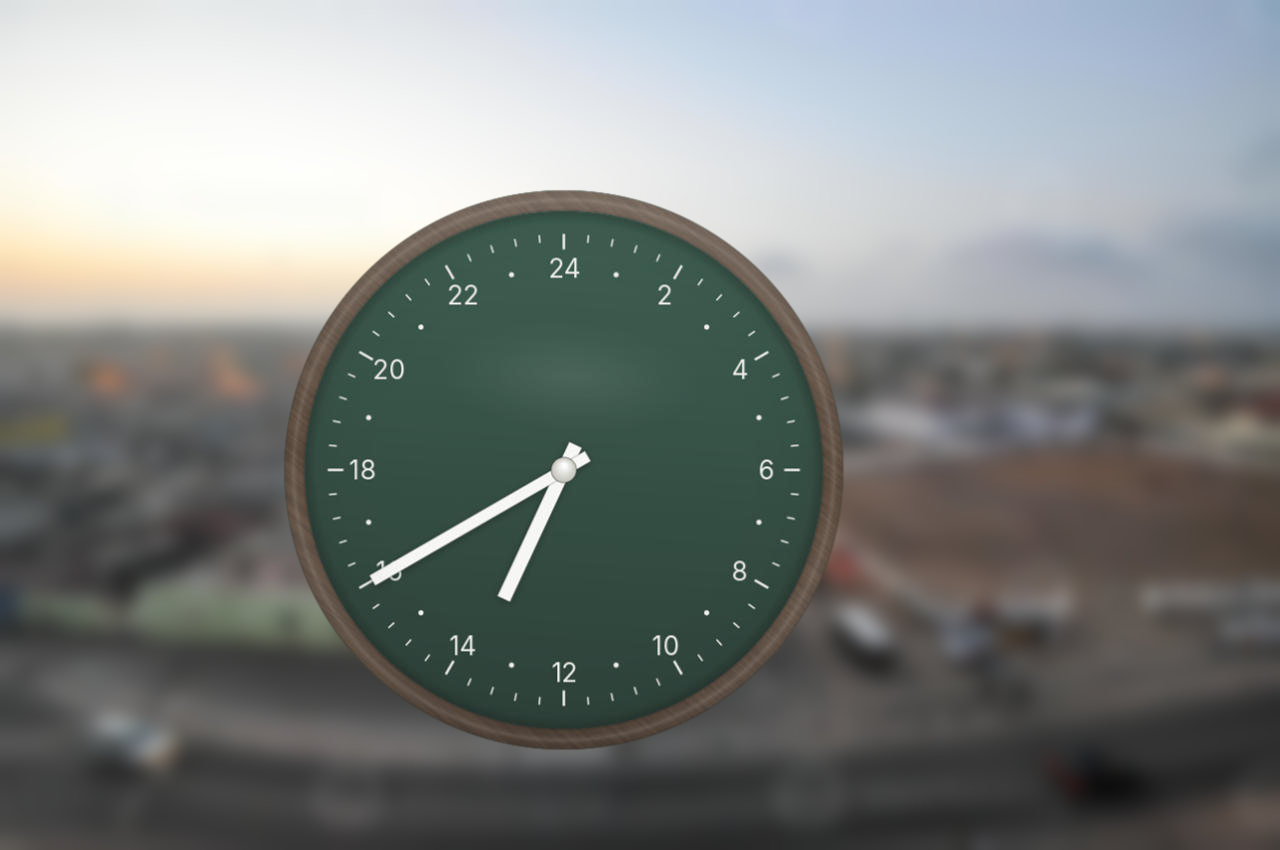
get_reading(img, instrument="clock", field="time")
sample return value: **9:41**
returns **13:40**
